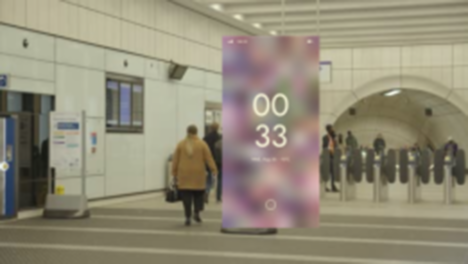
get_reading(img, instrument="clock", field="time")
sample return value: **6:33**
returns **0:33**
